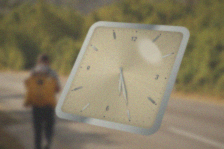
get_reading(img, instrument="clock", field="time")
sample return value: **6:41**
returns **5:25**
